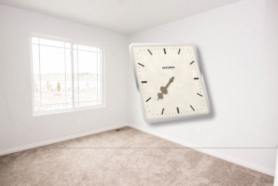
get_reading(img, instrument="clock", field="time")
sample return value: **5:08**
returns **7:38**
